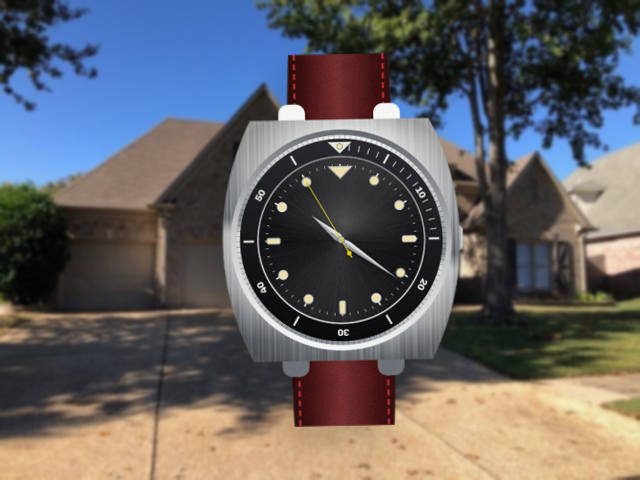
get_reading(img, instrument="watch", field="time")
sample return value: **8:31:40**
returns **10:20:55**
